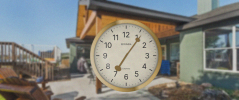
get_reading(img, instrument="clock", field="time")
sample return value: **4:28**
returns **7:06**
